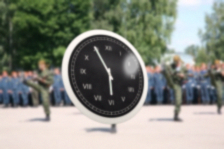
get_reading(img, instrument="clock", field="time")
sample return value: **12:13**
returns **5:55**
